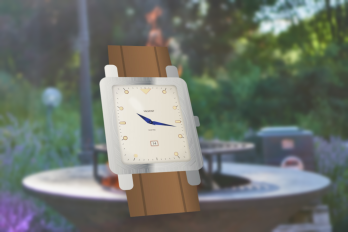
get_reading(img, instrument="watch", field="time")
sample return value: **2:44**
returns **10:17**
